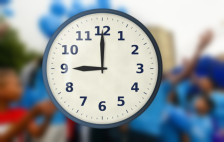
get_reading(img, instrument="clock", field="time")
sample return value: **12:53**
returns **9:00**
